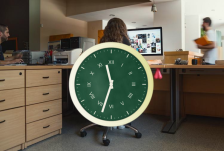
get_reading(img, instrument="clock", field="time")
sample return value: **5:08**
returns **11:33**
